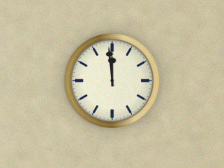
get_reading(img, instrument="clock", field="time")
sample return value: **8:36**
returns **11:59**
